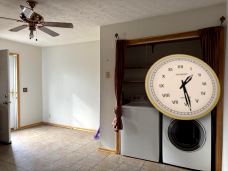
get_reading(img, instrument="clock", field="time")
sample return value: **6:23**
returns **1:29**
